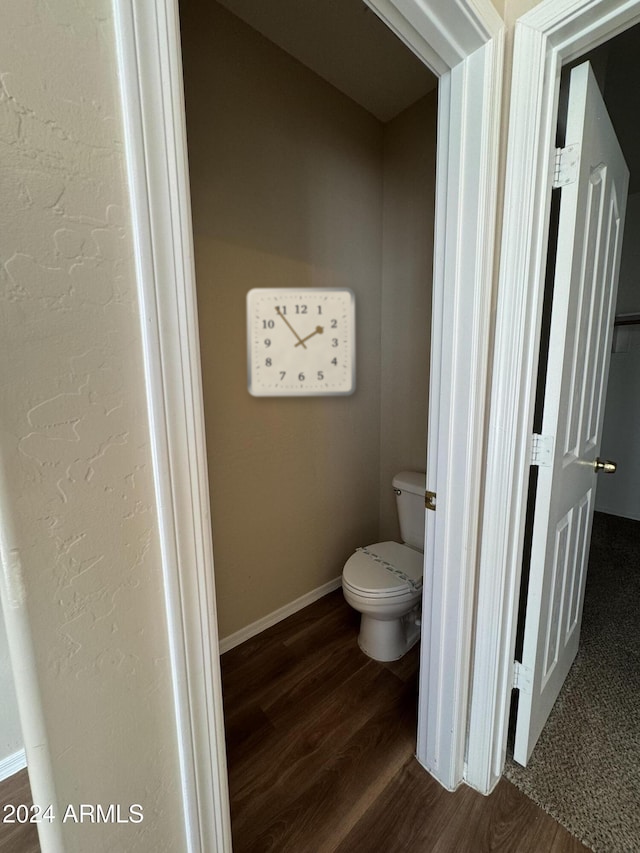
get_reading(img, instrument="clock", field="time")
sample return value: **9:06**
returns **1:54**
